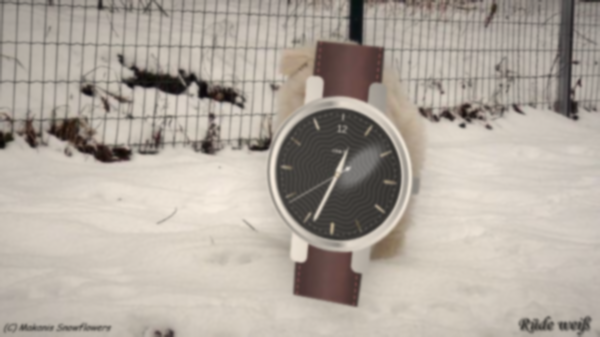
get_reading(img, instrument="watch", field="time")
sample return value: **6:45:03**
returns **12:33:39**
